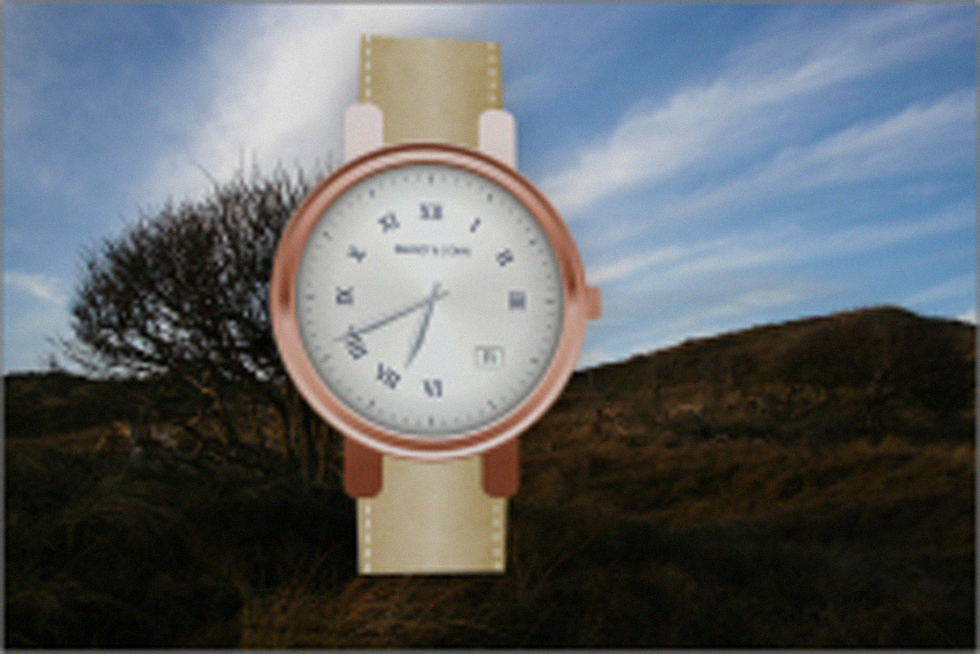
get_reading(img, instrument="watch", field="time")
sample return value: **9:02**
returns **6:41**
